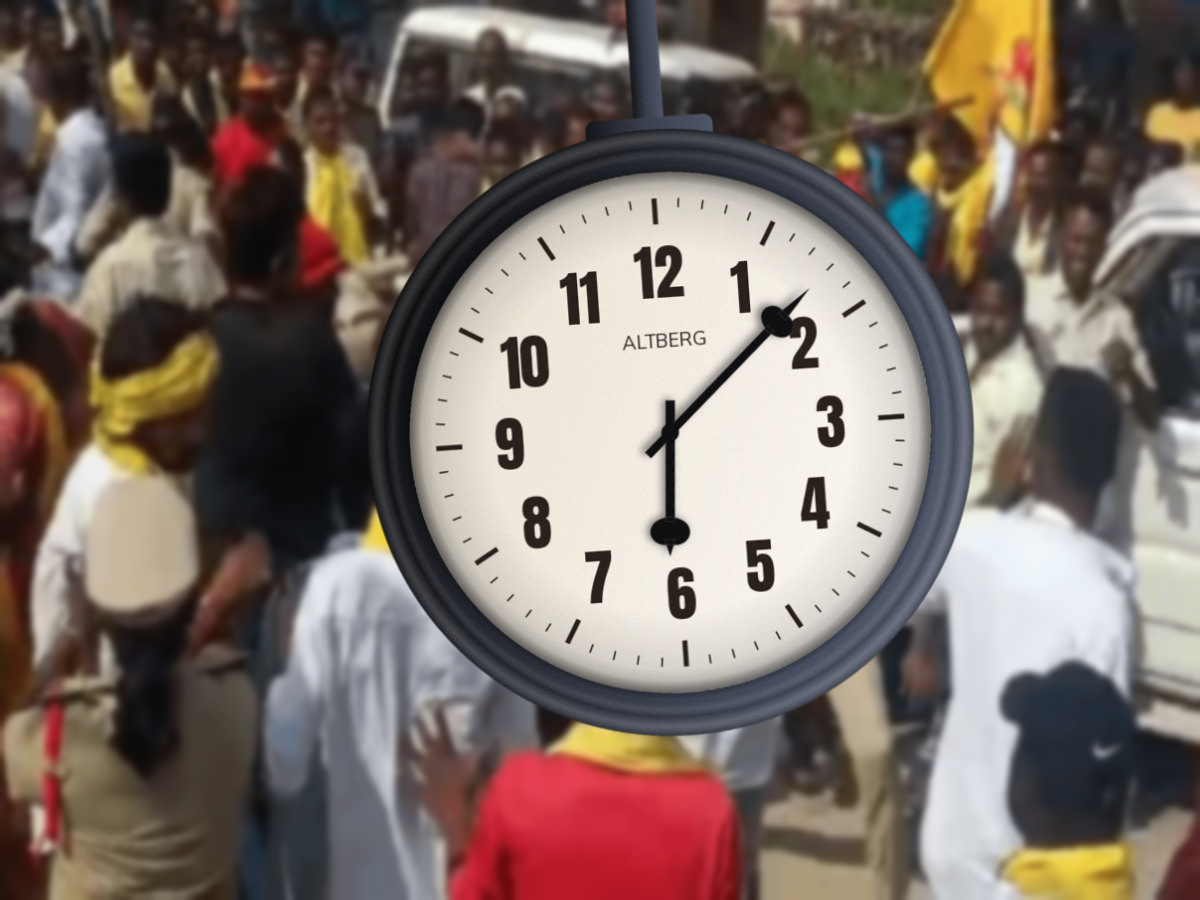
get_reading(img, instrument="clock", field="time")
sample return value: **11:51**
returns **6:08**
